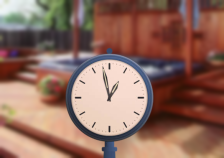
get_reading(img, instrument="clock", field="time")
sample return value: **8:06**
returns **12:58**
